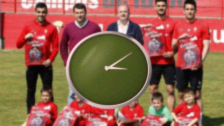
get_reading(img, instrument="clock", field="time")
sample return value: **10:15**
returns **3:09**
